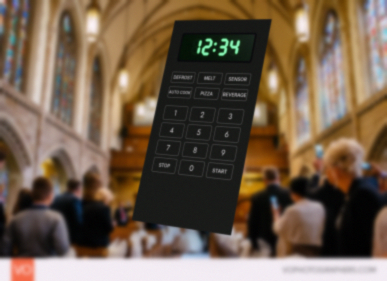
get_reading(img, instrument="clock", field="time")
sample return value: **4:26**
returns **12:34**
